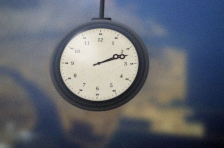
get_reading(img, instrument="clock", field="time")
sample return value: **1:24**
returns **2:12**
